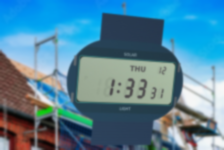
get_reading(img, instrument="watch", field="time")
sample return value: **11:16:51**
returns **1:33:31**
